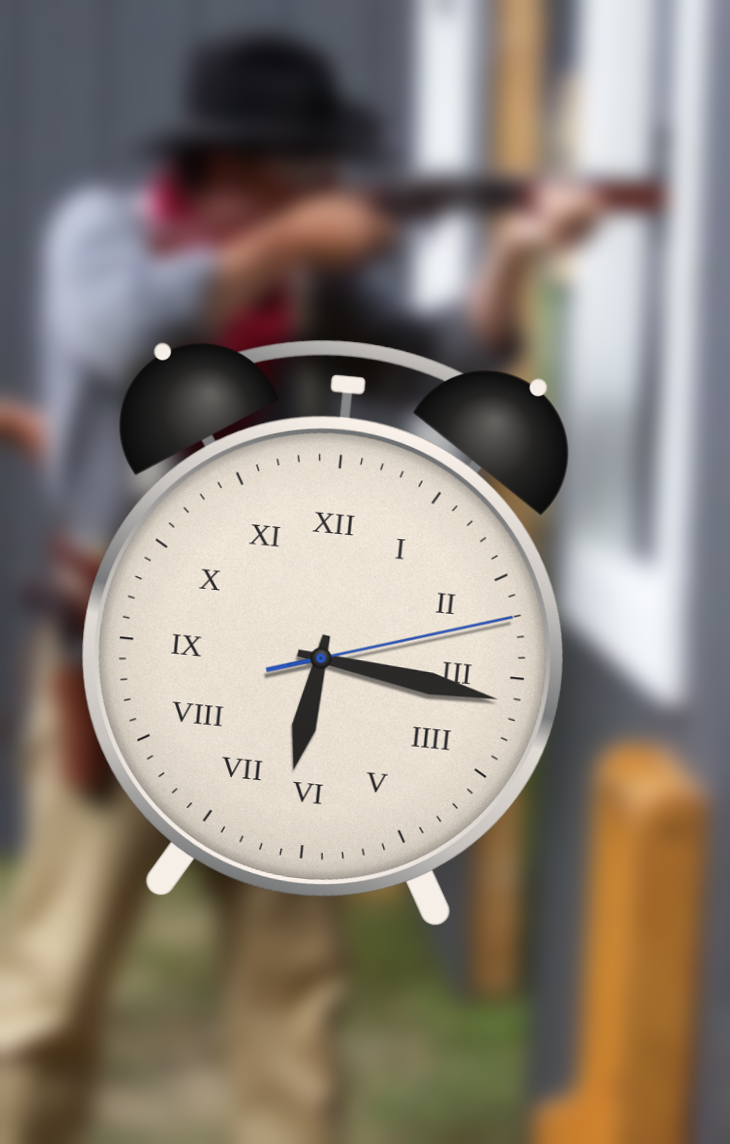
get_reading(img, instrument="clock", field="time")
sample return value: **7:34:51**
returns **6:16:12**
